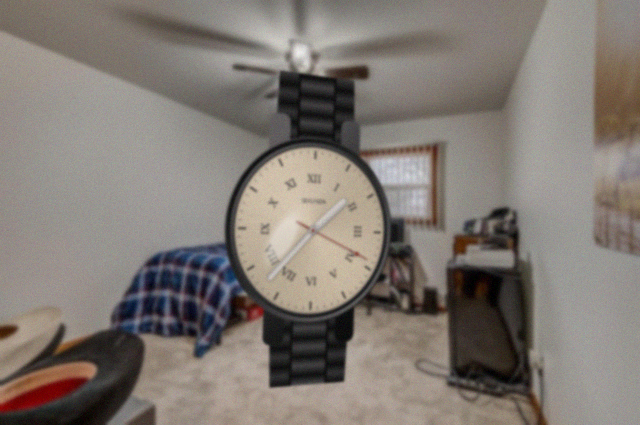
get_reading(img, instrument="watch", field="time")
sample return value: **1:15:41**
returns **1:37:19**
